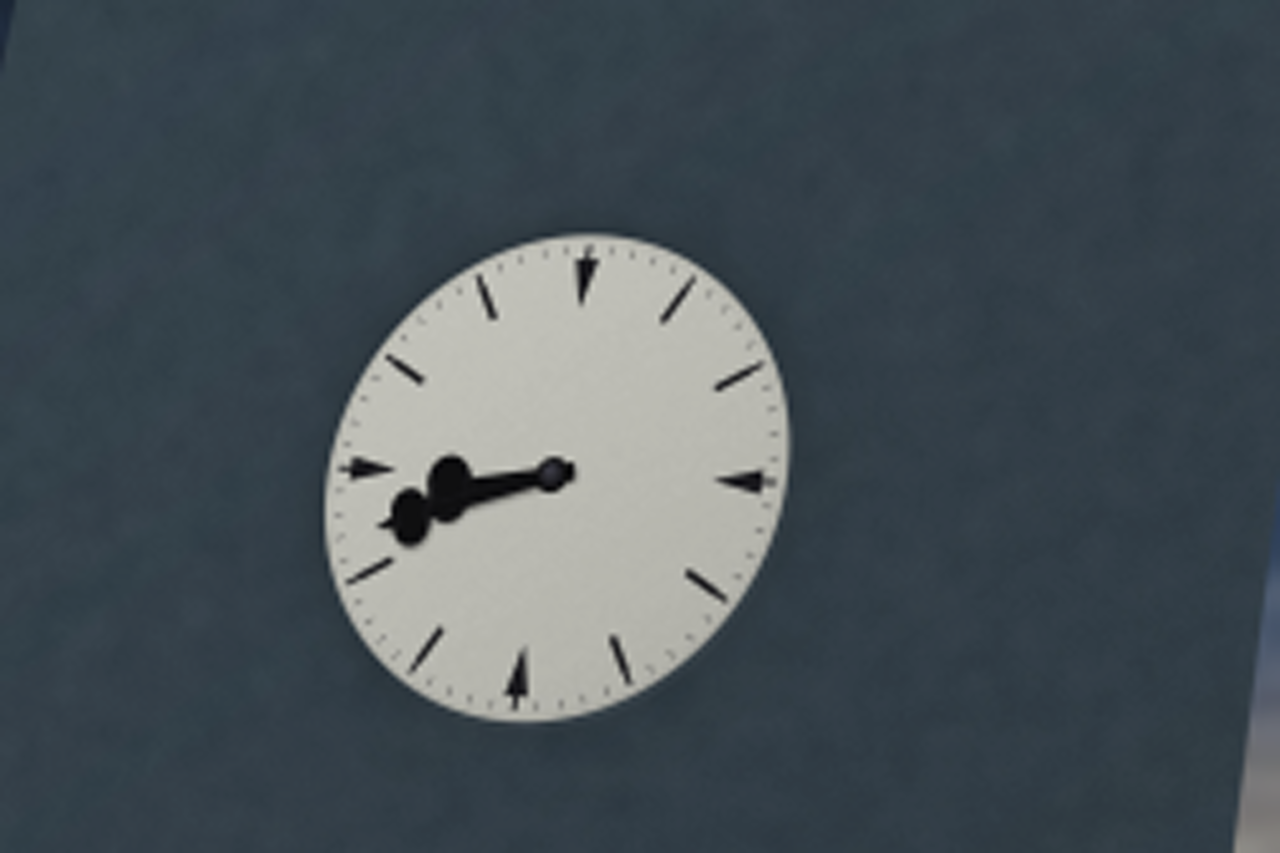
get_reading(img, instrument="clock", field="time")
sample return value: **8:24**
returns **8:42**
